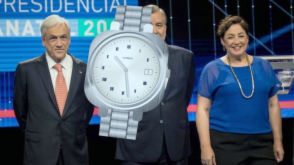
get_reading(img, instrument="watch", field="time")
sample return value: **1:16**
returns **10:28**
